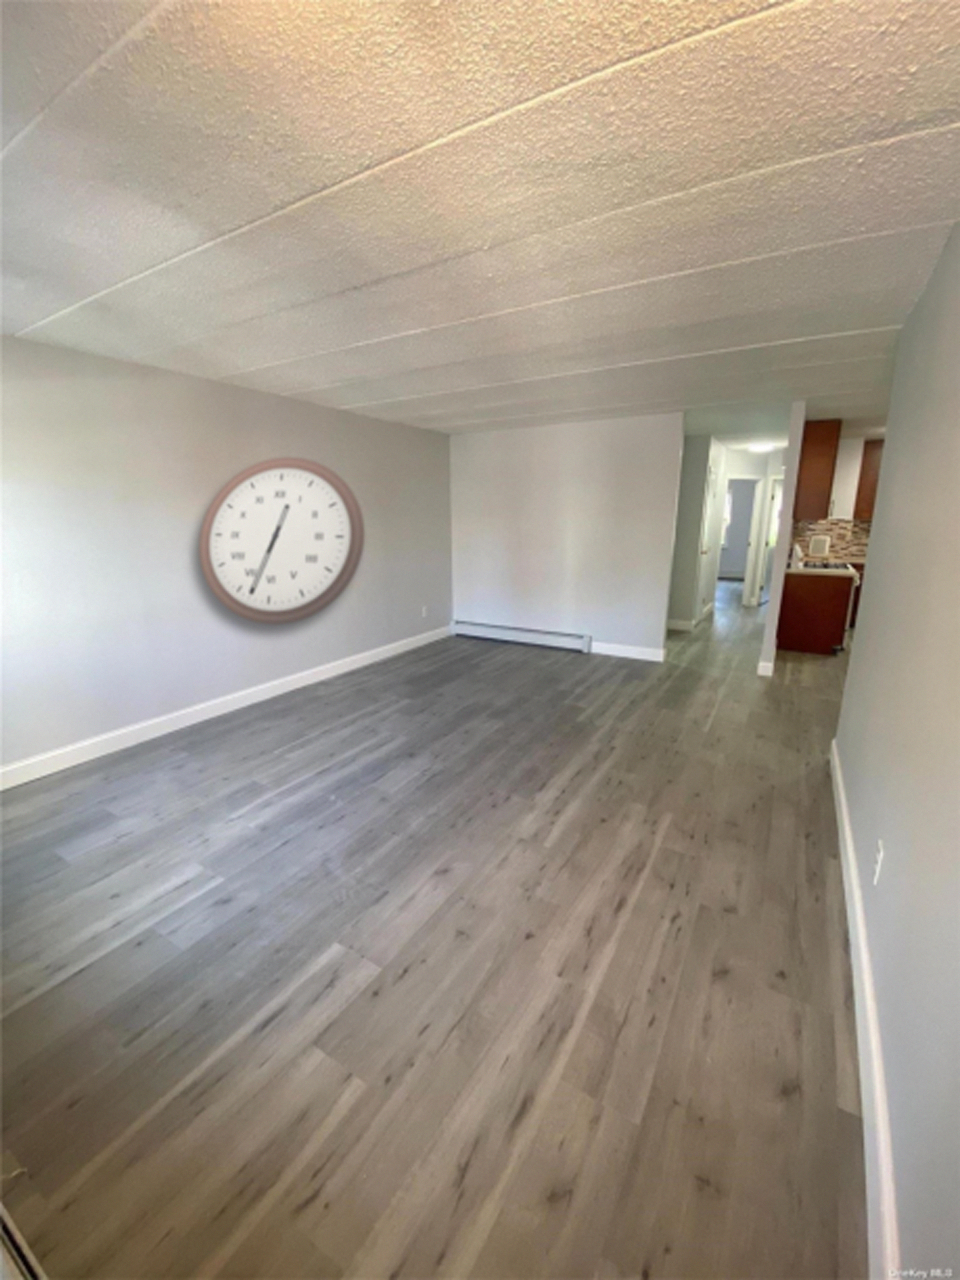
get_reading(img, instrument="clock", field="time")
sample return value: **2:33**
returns **12:33**
